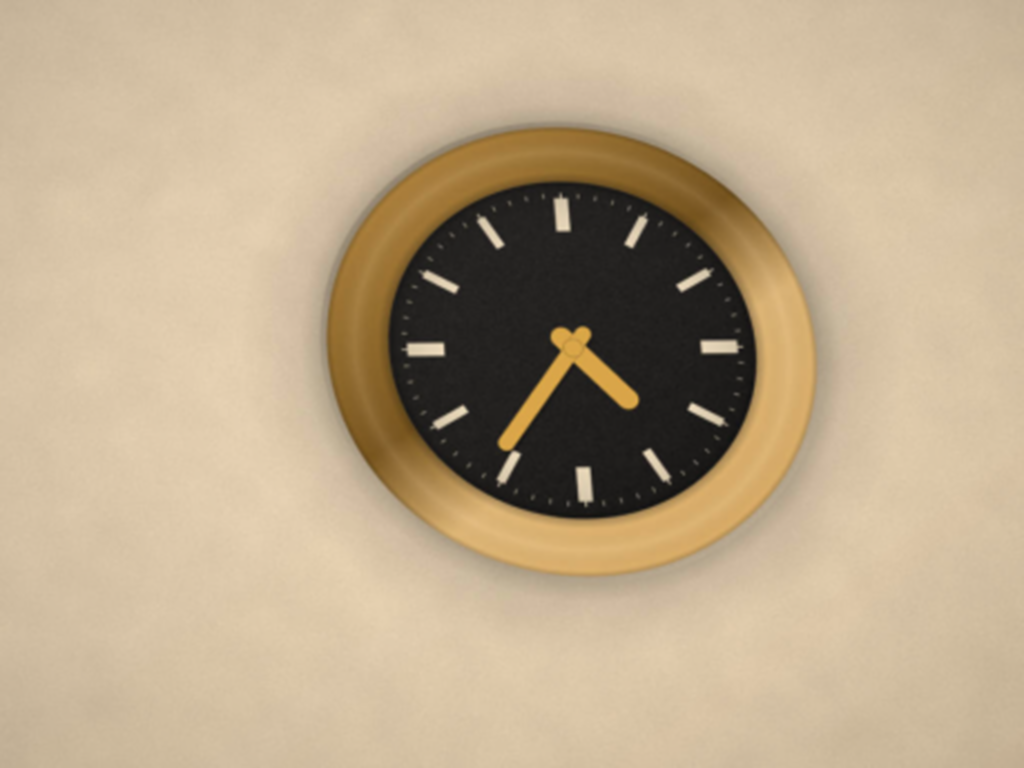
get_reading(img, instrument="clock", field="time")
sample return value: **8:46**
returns **4:36**
